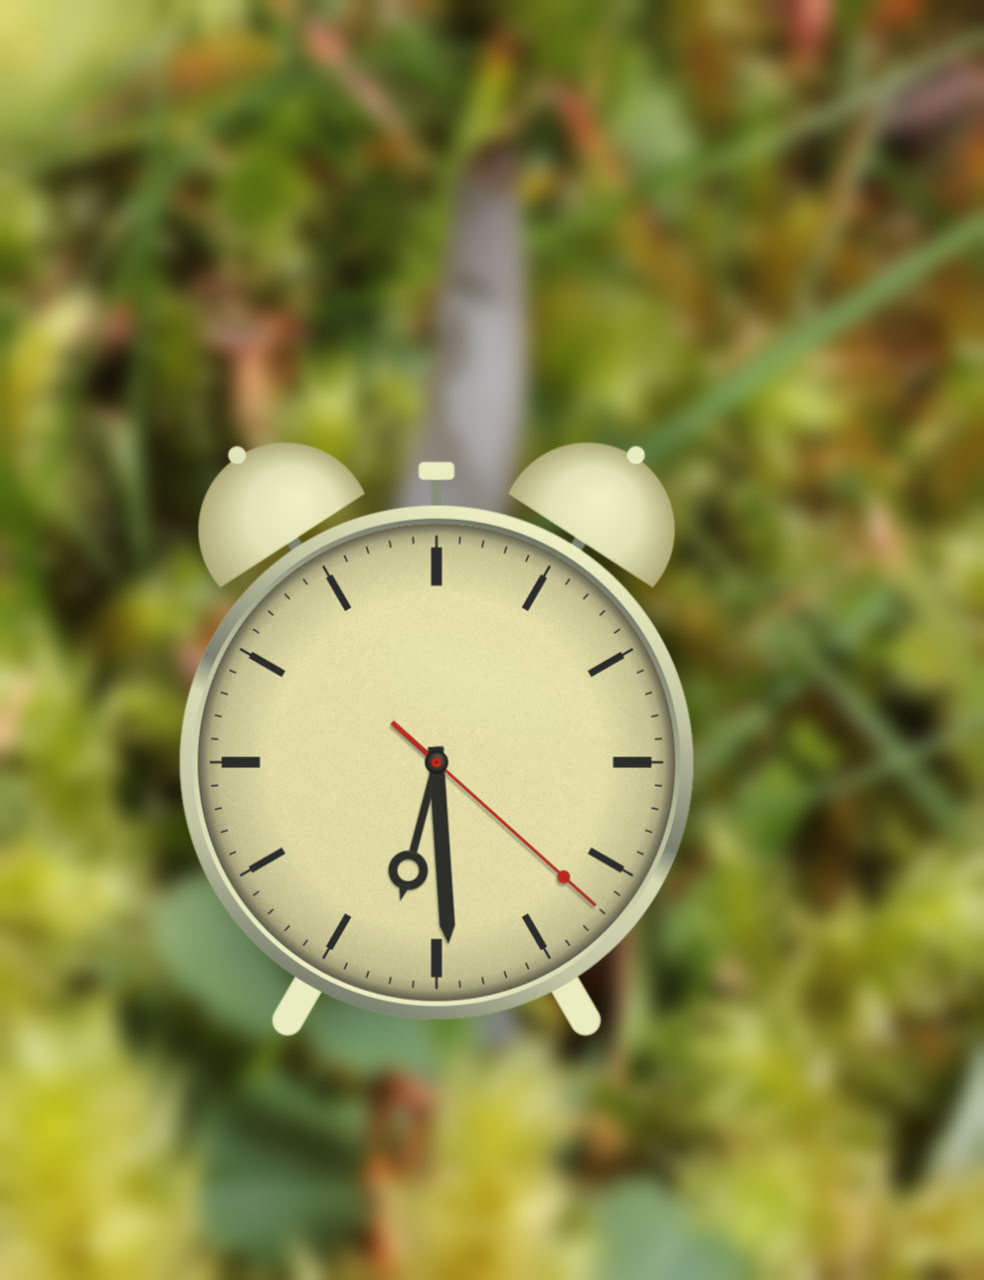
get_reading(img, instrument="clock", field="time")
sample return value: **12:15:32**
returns **6:29:22**
